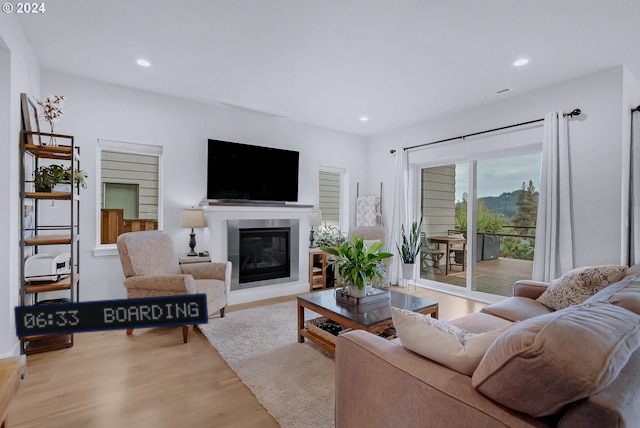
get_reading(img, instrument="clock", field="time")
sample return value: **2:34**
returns **6:33**
